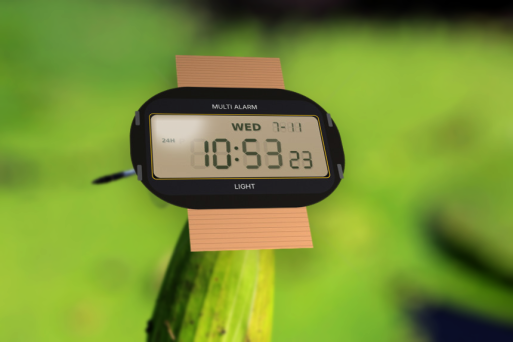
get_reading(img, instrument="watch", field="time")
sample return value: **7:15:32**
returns **10:53:23**
